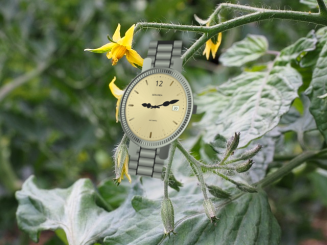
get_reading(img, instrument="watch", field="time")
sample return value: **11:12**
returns **9:12**
